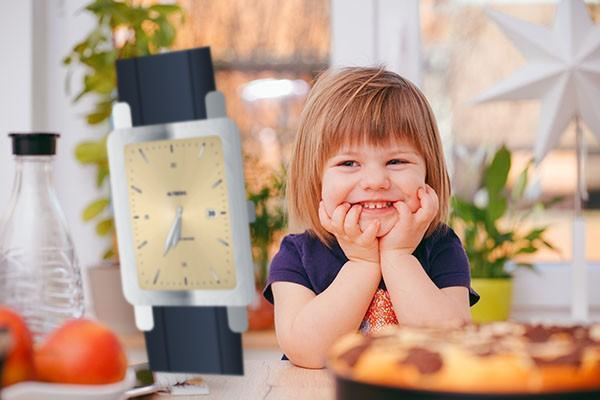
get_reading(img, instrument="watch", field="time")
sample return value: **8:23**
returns **6:35**
